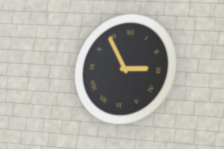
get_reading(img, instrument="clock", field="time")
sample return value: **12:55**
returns **2:54**
